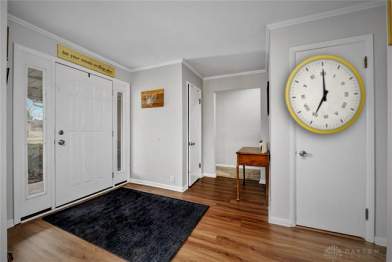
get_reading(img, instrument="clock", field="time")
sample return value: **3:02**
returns **7:00**
